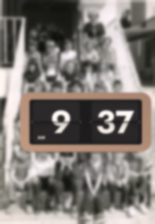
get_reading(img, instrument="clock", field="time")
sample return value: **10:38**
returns **9:37**
